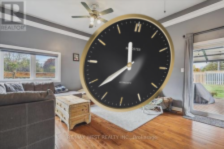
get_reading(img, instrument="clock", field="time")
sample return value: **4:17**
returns **11:38**
